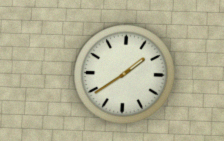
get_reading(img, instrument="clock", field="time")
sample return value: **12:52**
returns **1:39**
